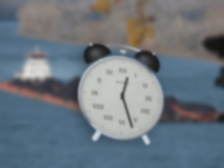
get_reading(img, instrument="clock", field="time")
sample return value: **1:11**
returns **12:27**
